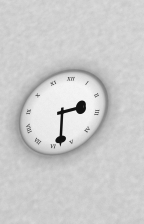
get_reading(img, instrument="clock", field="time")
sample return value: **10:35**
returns **2:28**
